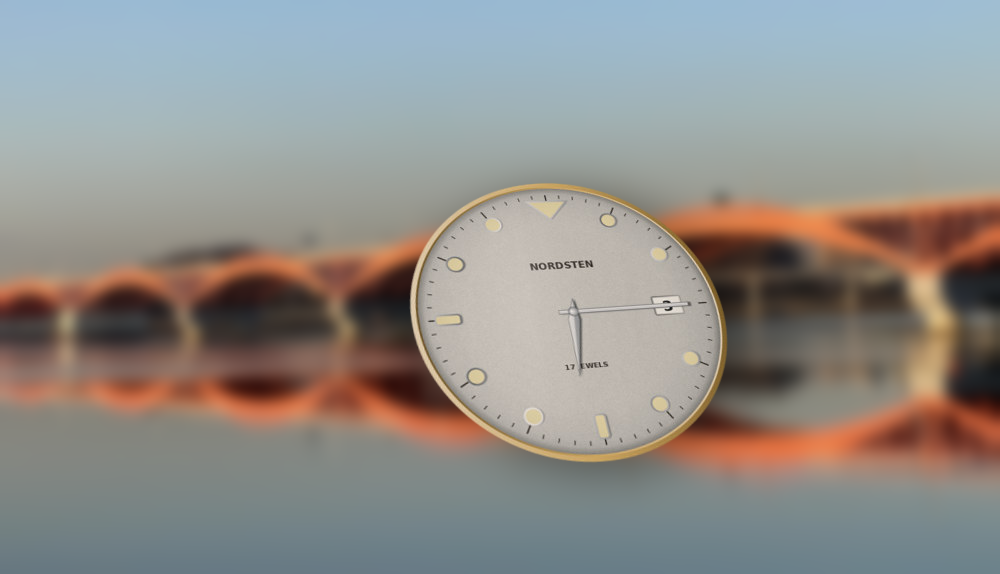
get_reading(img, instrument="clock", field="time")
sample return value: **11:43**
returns **6:15**
